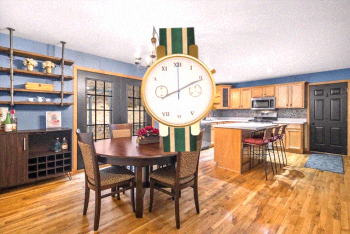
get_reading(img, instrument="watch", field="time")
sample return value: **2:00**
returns **8:11**
